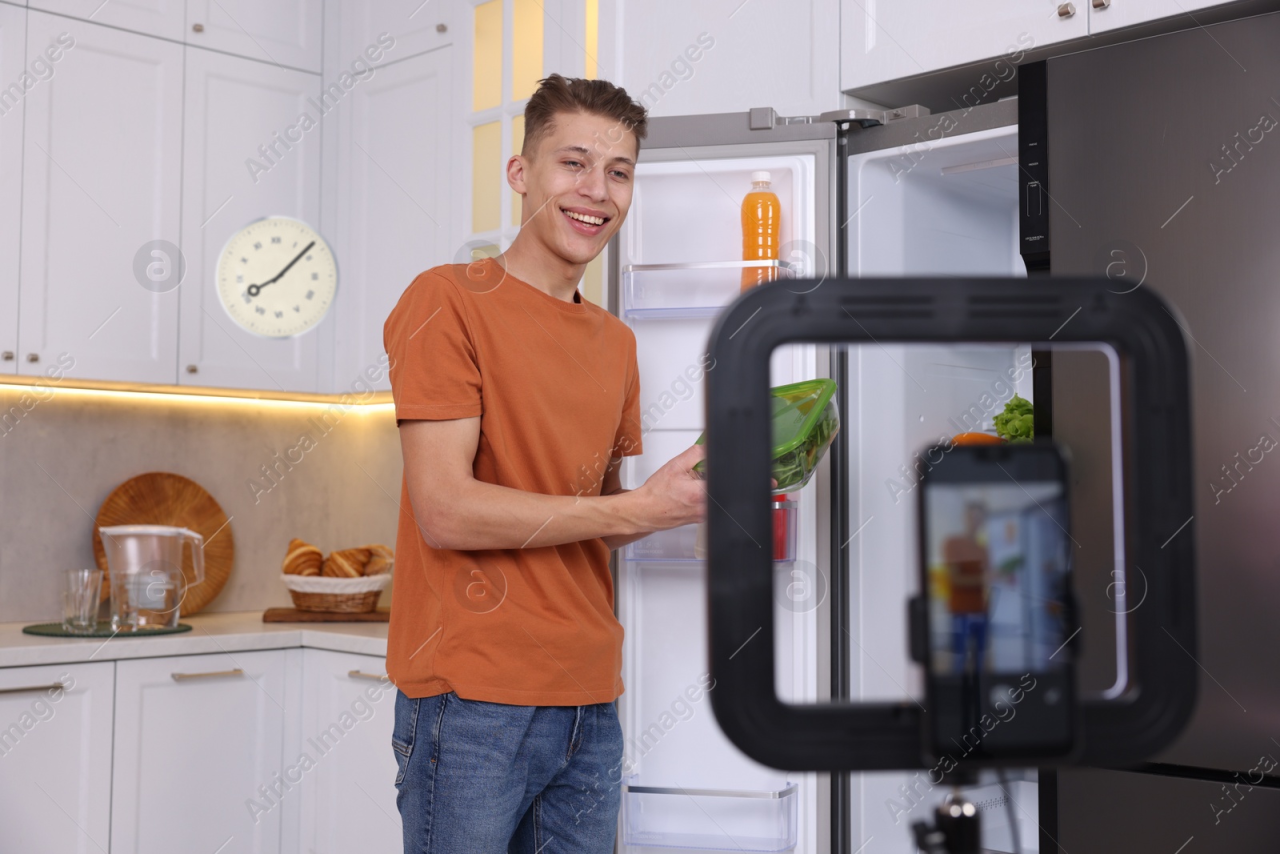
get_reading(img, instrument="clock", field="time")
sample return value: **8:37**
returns **8:08**
